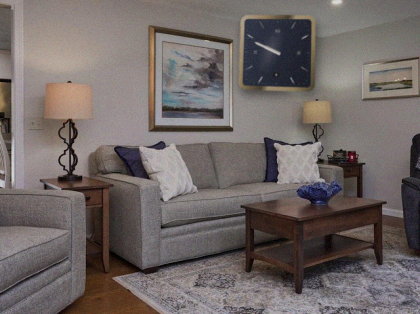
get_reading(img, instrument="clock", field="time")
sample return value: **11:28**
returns **9:49**
